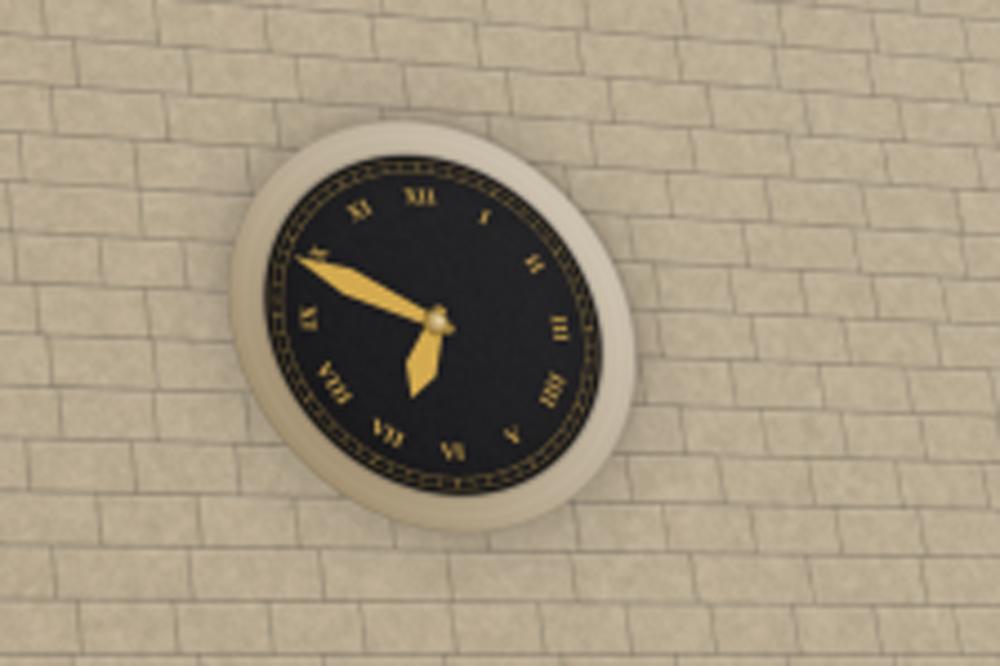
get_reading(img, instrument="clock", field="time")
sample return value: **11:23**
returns **6:49**
